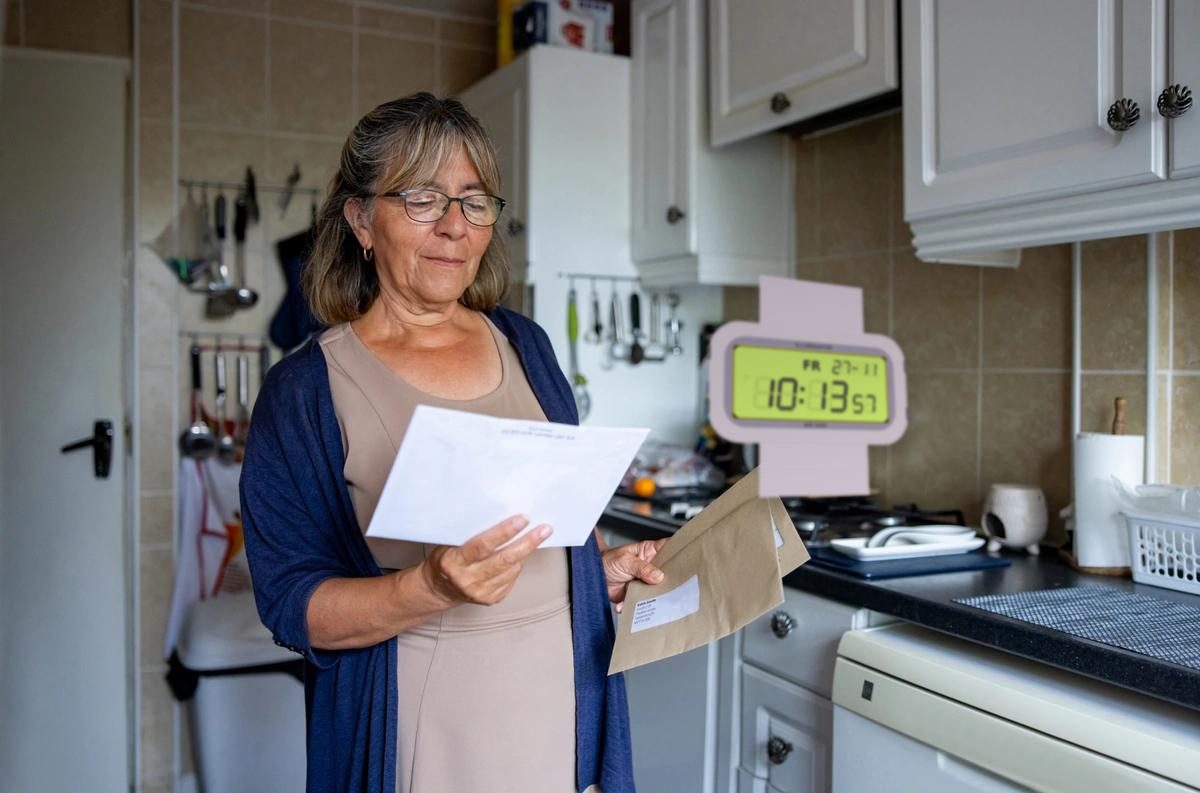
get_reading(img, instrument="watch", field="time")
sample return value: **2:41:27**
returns **10:13:57**
